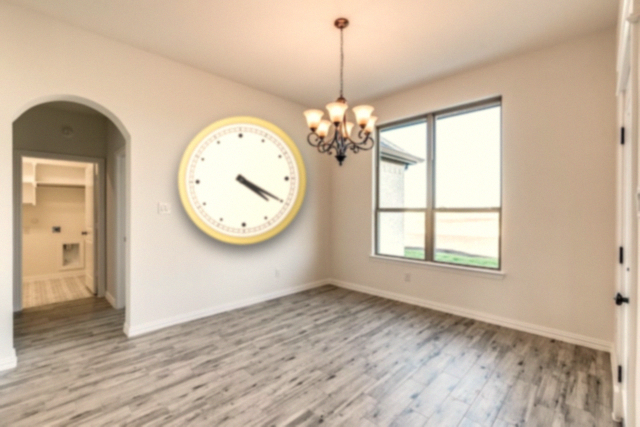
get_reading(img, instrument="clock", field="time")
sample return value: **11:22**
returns **4:20**
